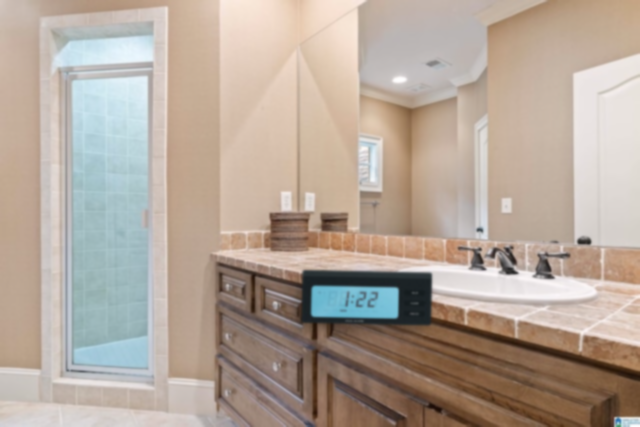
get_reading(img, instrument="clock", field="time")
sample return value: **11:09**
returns **1:22**
